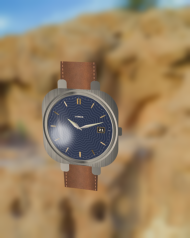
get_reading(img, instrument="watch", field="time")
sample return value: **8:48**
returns **10:12**
